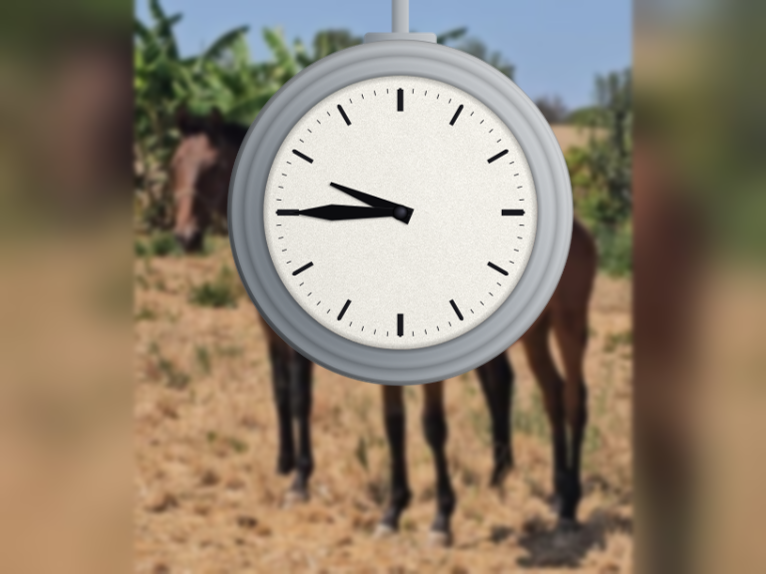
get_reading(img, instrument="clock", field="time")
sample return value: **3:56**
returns **9:45**
